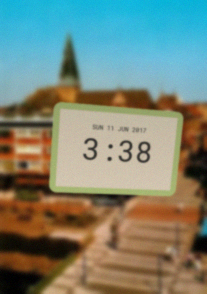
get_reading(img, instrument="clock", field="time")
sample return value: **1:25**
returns **3:38**
